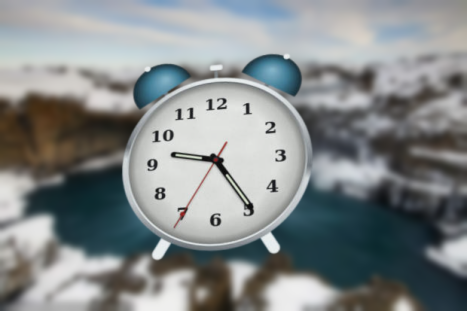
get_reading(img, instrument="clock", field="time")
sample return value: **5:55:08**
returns **9:24:35**
